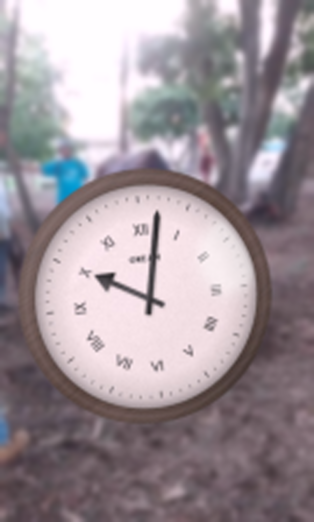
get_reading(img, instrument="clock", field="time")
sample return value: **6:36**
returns **10:02**
